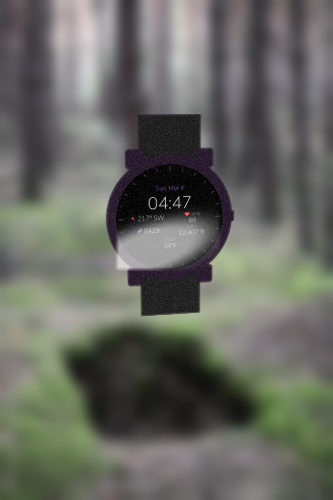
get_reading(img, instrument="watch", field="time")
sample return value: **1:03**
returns **4:47**
